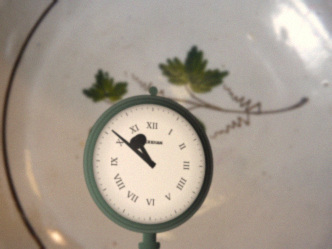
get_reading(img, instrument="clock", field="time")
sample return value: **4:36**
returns **10:51**
